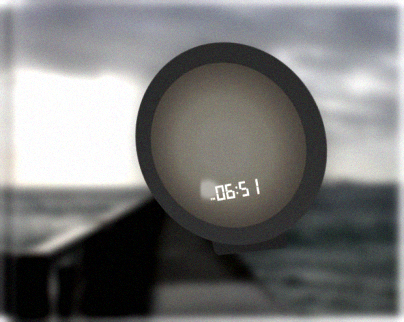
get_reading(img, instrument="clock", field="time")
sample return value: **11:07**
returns **6:51**
